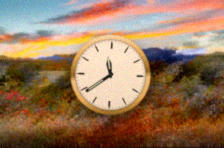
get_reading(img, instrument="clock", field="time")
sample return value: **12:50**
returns **11:39**
